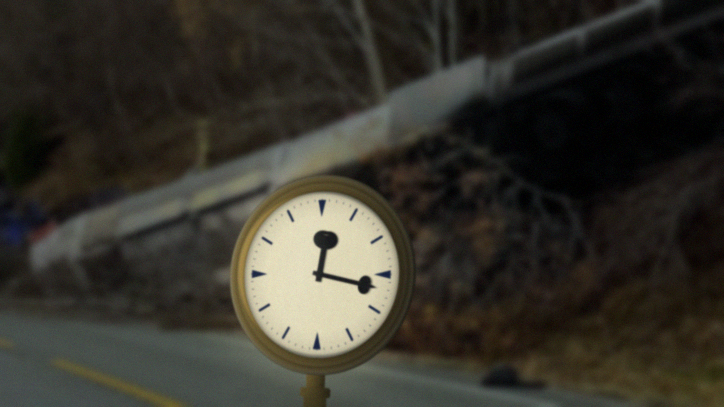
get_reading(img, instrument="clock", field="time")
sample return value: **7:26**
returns **12:17**
